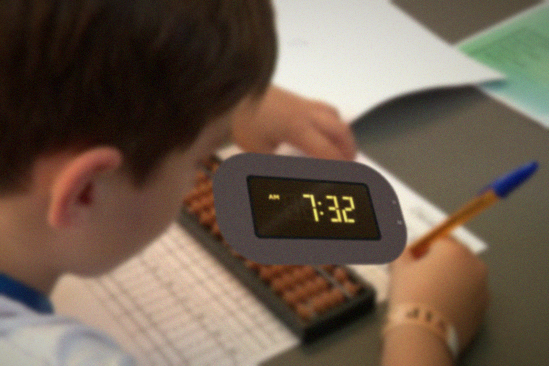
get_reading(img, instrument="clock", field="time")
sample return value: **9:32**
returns **7:32**
